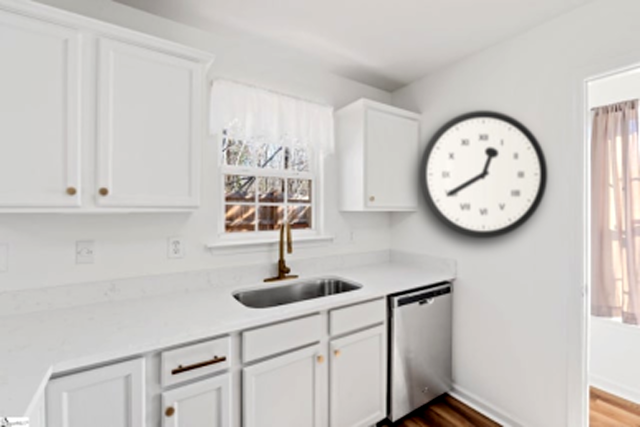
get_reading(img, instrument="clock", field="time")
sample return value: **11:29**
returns **12:40**
